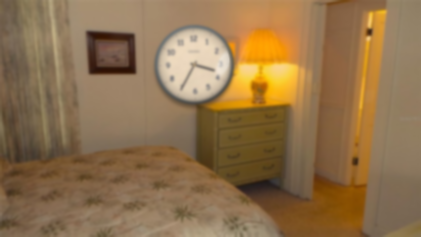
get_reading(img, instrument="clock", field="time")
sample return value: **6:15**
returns **3:35**
